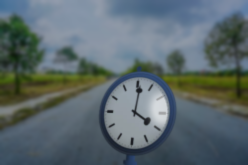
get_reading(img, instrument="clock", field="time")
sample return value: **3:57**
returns **4:01**
